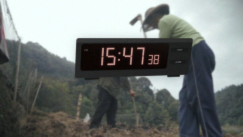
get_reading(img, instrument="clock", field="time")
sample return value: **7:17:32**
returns **15:47:38**
